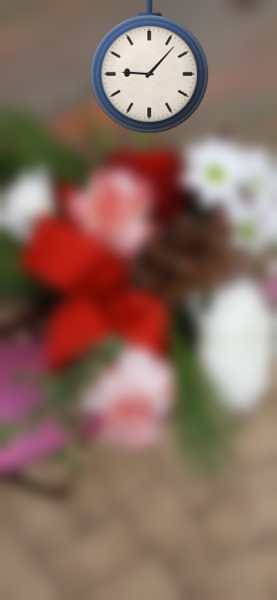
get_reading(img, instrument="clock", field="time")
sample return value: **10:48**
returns **9:07**
